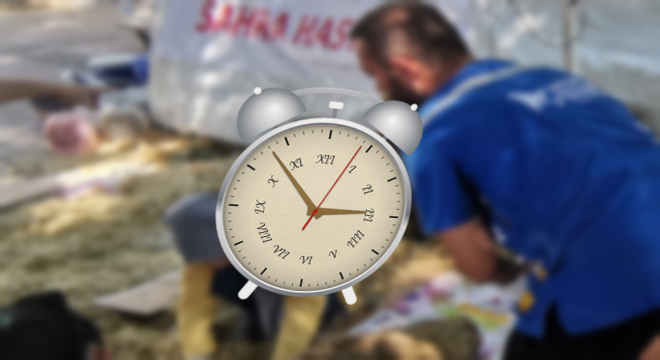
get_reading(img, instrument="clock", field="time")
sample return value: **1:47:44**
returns **2:53:04**
